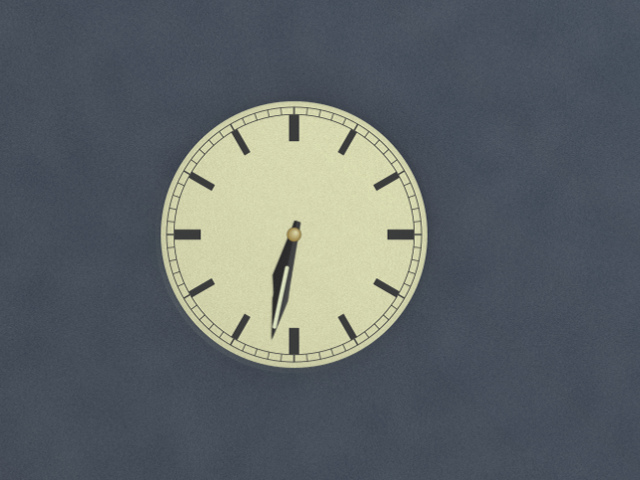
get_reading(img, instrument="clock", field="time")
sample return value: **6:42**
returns **6:32**
